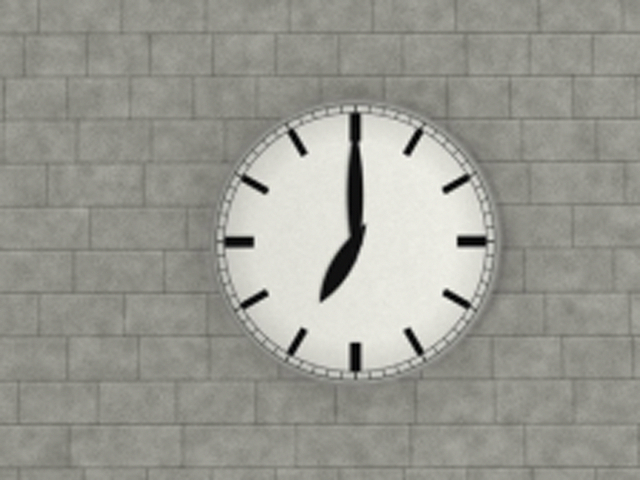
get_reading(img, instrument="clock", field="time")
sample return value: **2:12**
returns **7:00**
